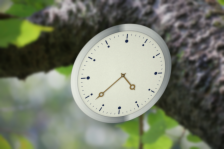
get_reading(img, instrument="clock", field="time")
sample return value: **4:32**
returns **4:38**
